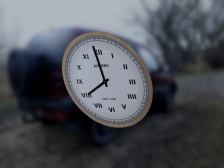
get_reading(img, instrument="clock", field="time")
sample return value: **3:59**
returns **7:59**
